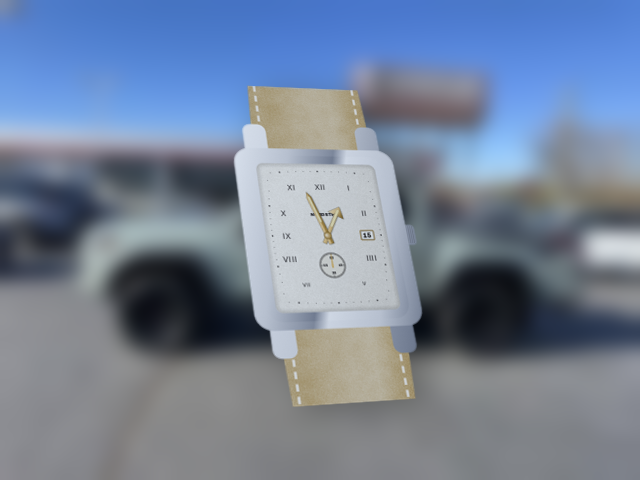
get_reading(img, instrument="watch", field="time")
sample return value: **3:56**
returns **12:57**
